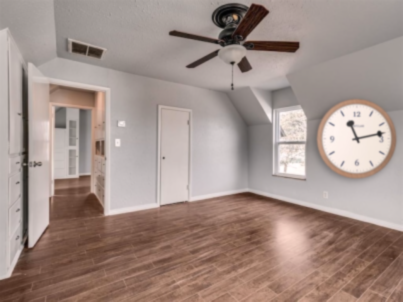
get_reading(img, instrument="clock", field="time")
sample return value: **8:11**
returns **11:13**
